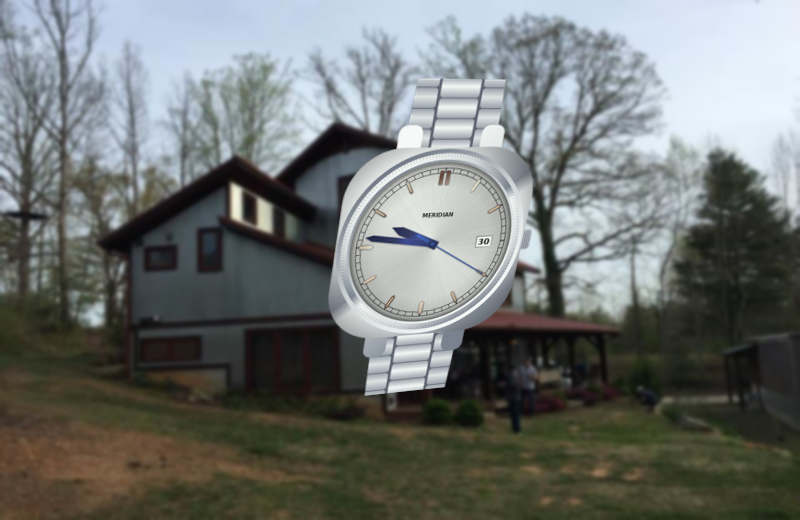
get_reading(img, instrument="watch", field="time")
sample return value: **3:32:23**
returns **9:46:20**
